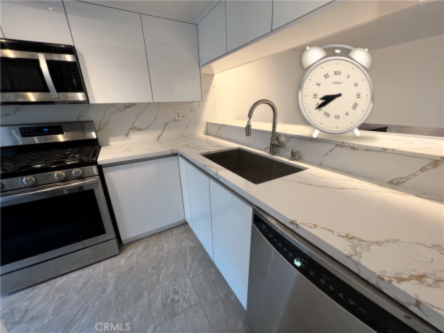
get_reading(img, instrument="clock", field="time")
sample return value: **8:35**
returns **8:40**
